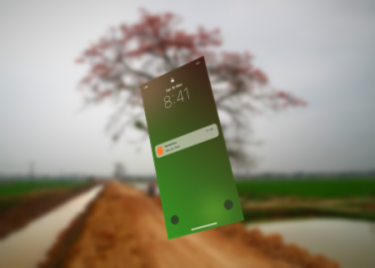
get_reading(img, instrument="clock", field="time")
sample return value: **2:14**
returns **8:41**
